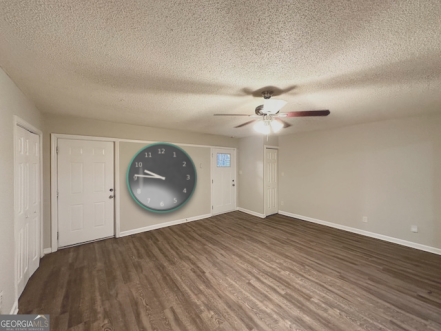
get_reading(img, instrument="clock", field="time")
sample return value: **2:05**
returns **9:46**
